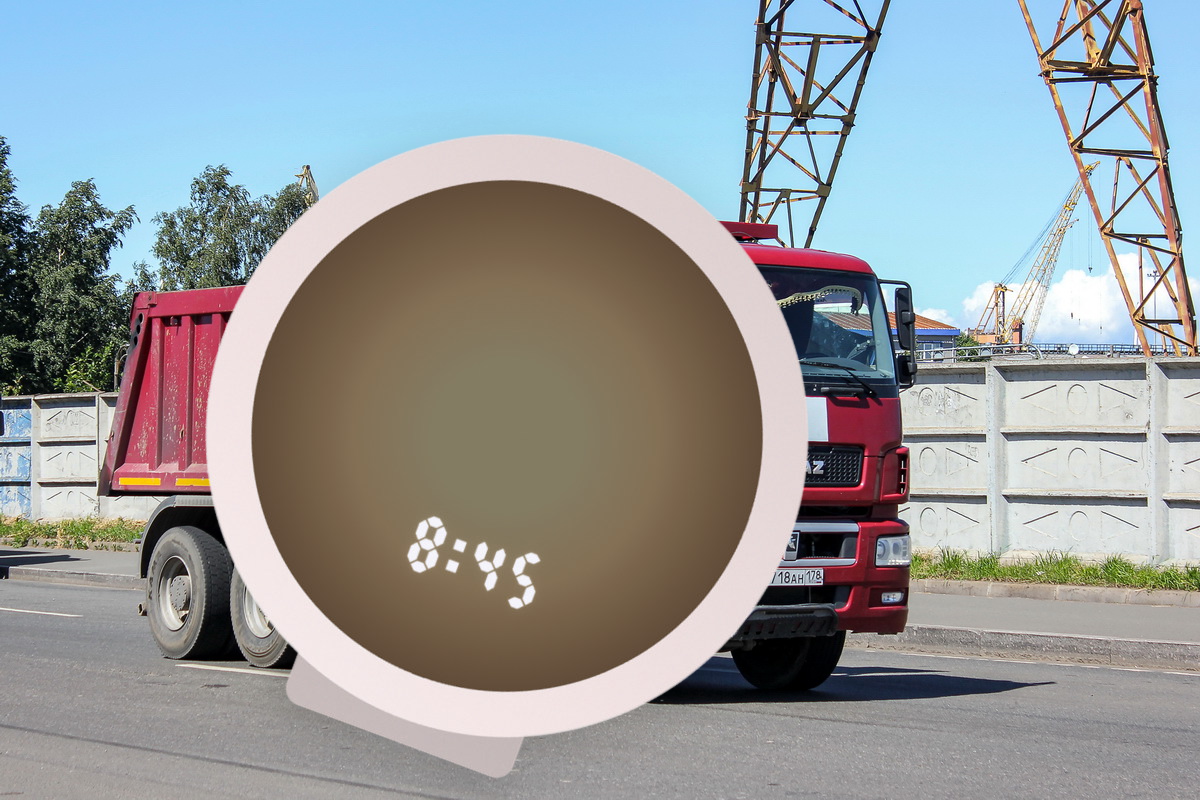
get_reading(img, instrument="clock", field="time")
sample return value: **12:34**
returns **8:45**
